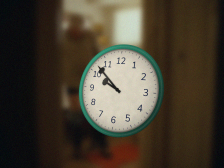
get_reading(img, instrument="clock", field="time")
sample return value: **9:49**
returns **9:52**
